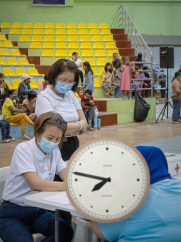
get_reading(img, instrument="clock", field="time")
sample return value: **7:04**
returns **7:47**
